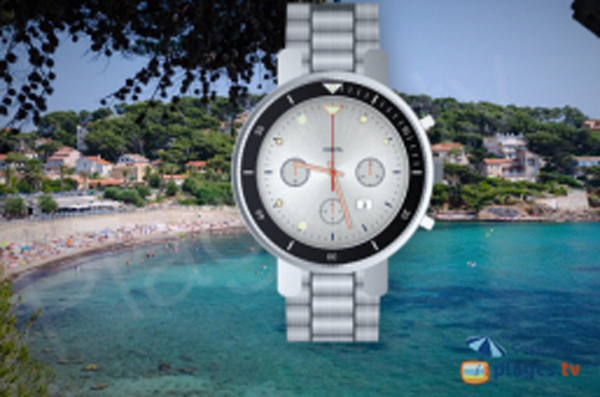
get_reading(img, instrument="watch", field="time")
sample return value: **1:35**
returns **9:27**
